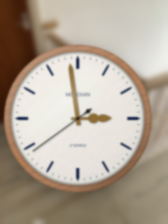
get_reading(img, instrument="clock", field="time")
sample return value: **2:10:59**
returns **2:58:39**
